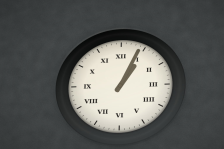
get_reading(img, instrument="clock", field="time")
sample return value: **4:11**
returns **1:04**
